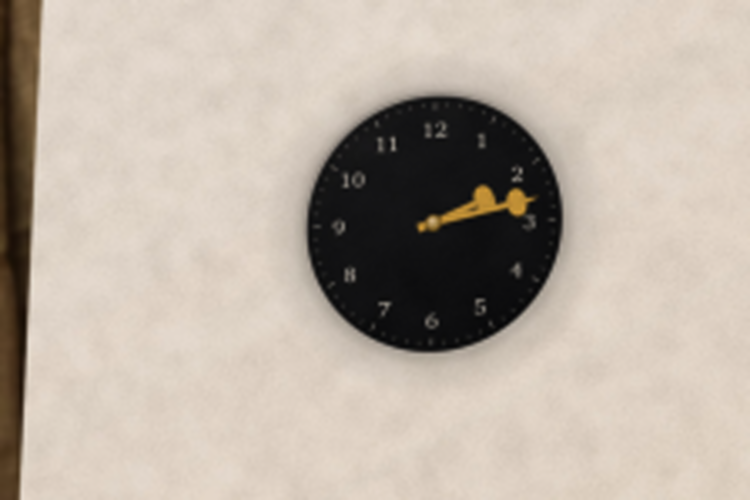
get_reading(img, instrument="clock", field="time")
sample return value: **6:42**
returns **2:13**
